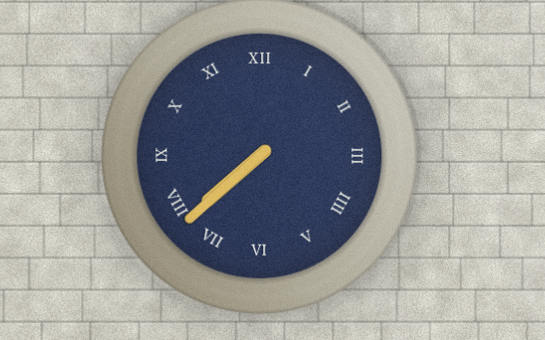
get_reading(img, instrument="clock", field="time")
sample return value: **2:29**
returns **7:38**
